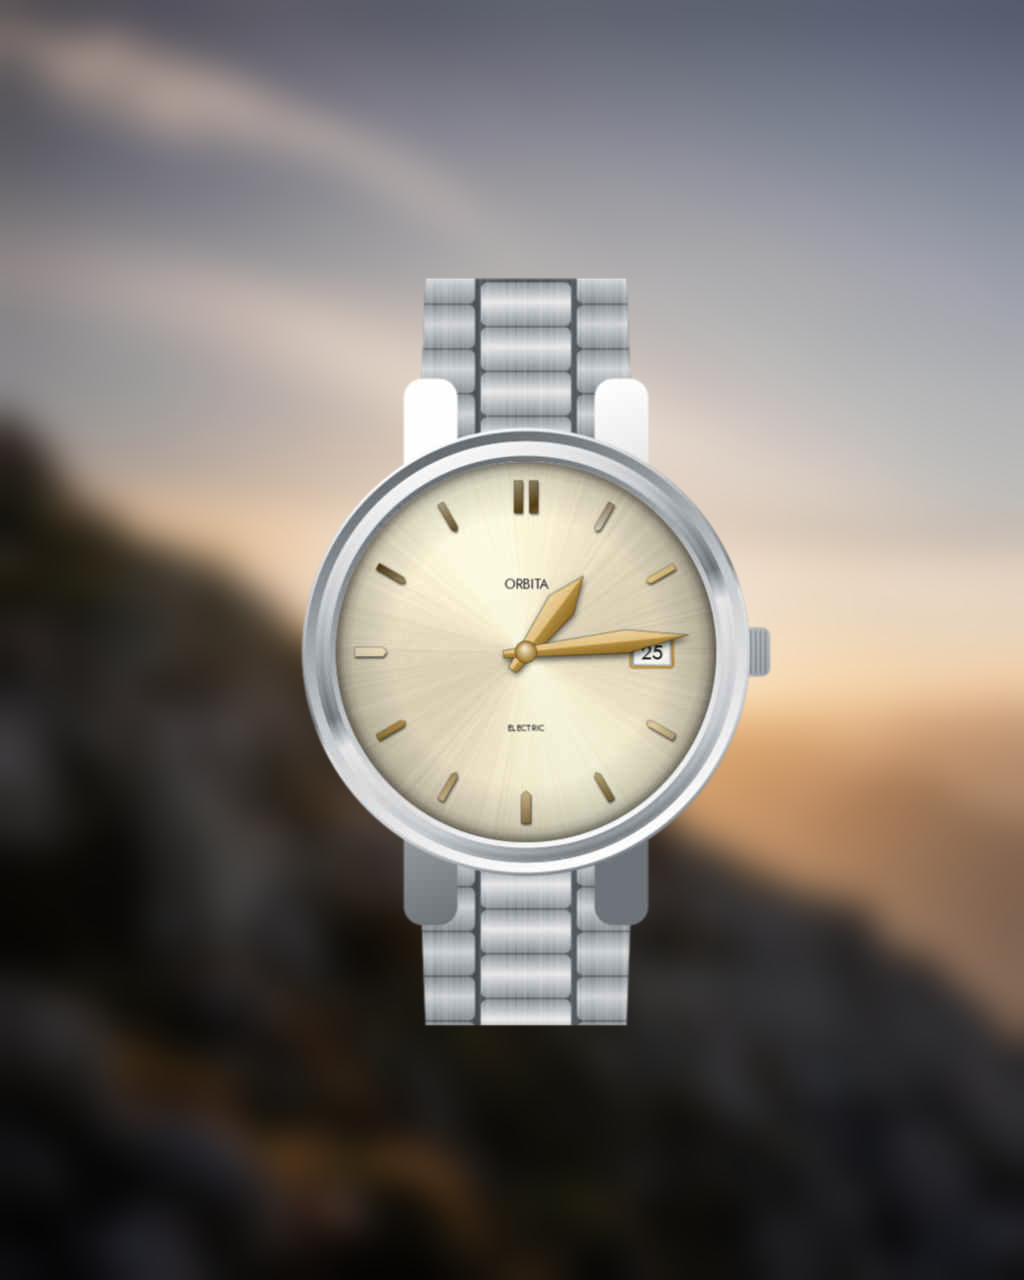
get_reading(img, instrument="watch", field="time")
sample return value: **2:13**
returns **1:14**
